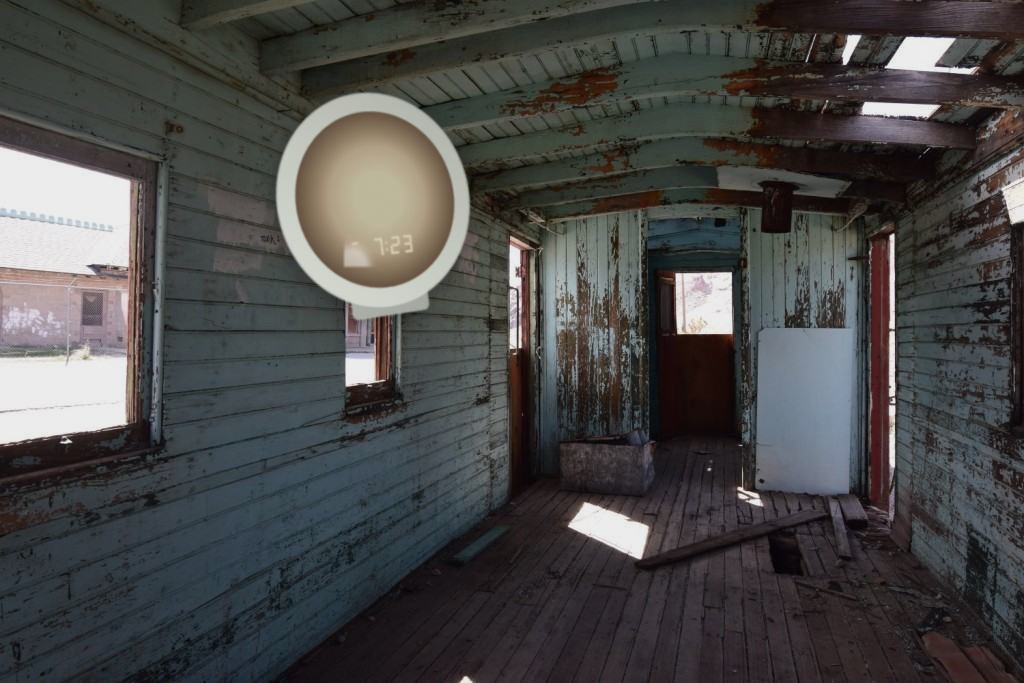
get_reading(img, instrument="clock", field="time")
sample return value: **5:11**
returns **7:23**
